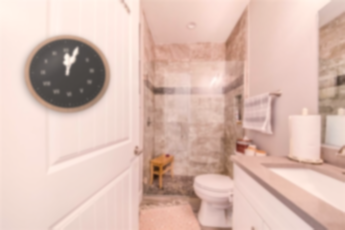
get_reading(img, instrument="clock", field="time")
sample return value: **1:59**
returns **12:04**
